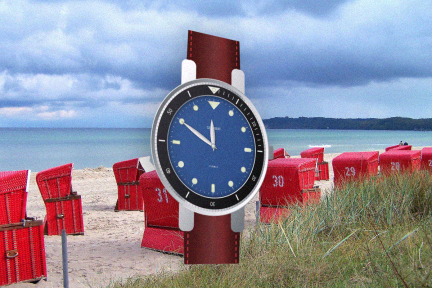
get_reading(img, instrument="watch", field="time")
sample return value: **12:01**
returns **11:50**
